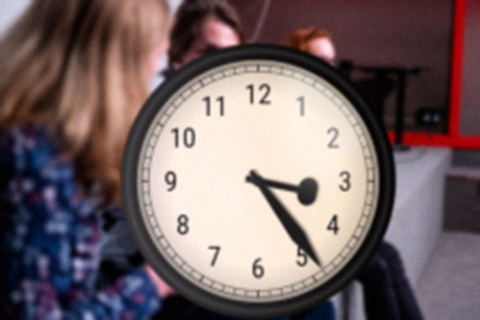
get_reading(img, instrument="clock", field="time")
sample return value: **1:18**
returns **3:24**
